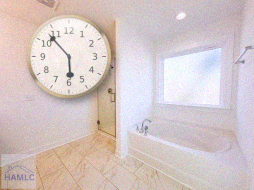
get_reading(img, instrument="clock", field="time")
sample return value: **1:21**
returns **5:53**
